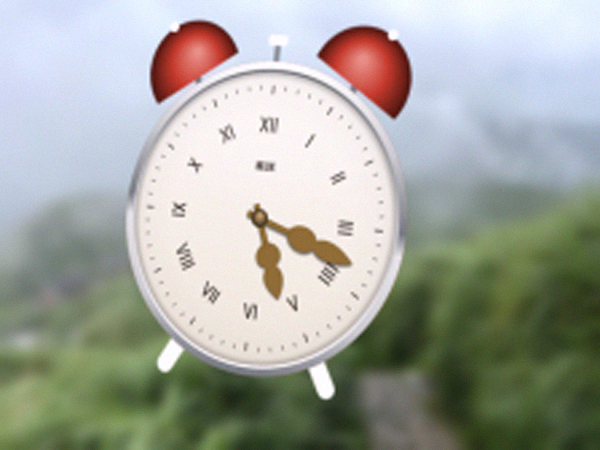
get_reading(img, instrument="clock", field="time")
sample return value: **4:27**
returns **5:18**
